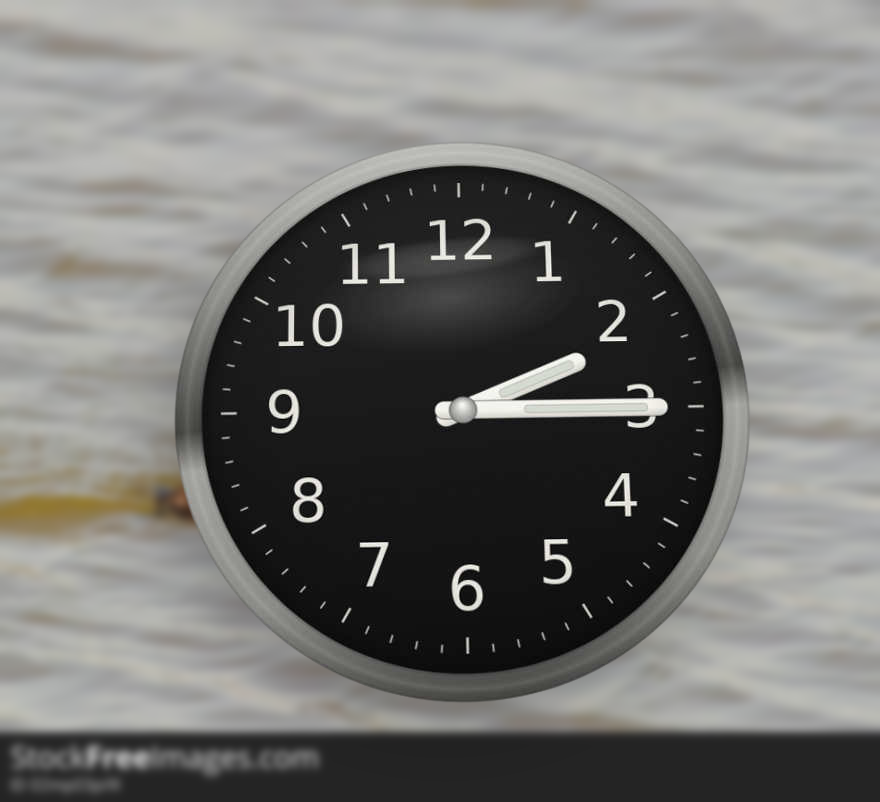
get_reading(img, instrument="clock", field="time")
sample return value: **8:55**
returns **2:15**
